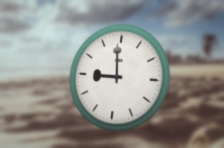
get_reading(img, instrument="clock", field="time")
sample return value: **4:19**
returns **8:59**
